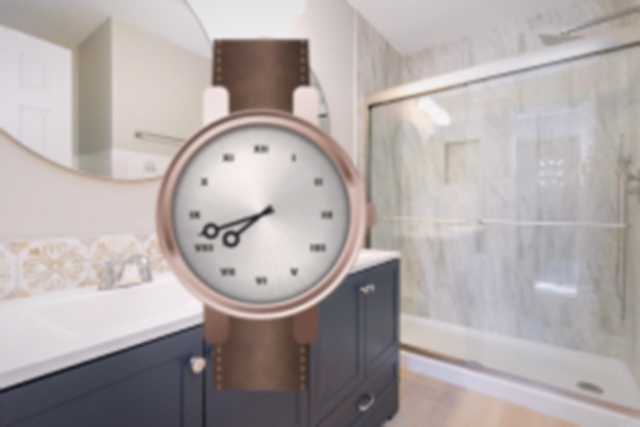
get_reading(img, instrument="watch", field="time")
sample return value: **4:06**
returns **7:42**
